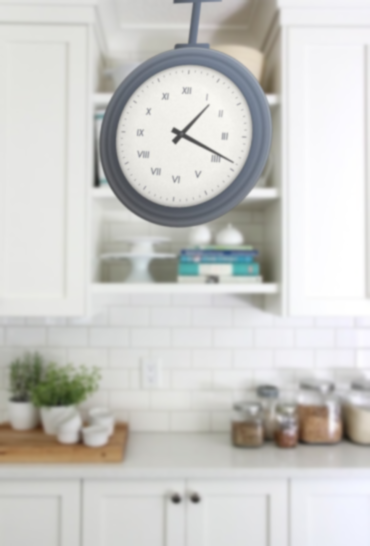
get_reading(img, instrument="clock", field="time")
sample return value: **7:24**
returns **1:19**
